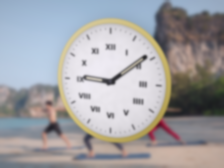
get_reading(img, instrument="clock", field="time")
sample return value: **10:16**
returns **9:09**
